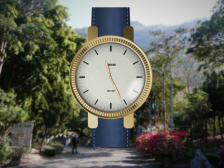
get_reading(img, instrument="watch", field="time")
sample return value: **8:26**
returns **11:26**
